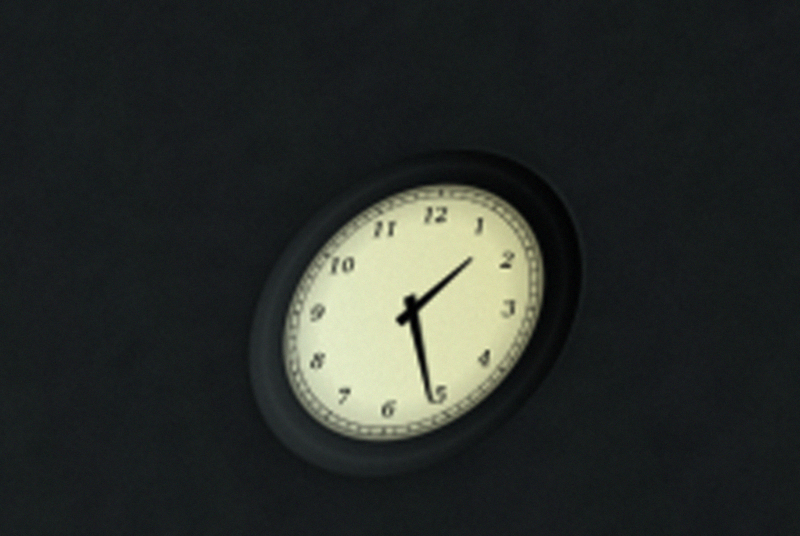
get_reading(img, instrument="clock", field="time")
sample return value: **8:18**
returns **1:26**
